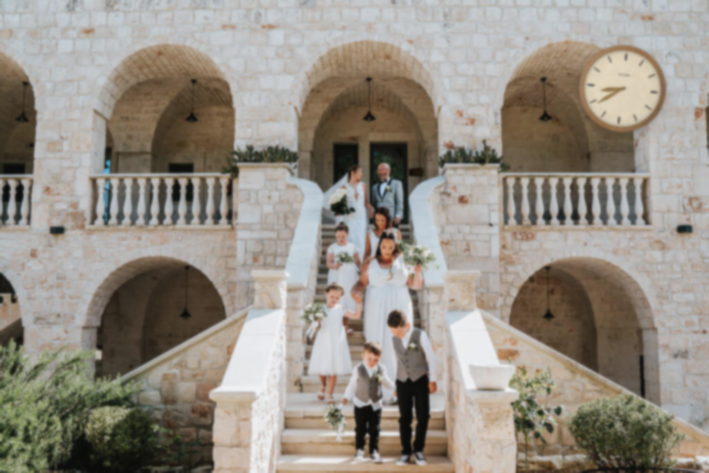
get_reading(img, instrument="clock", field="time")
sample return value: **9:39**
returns **8:39**
